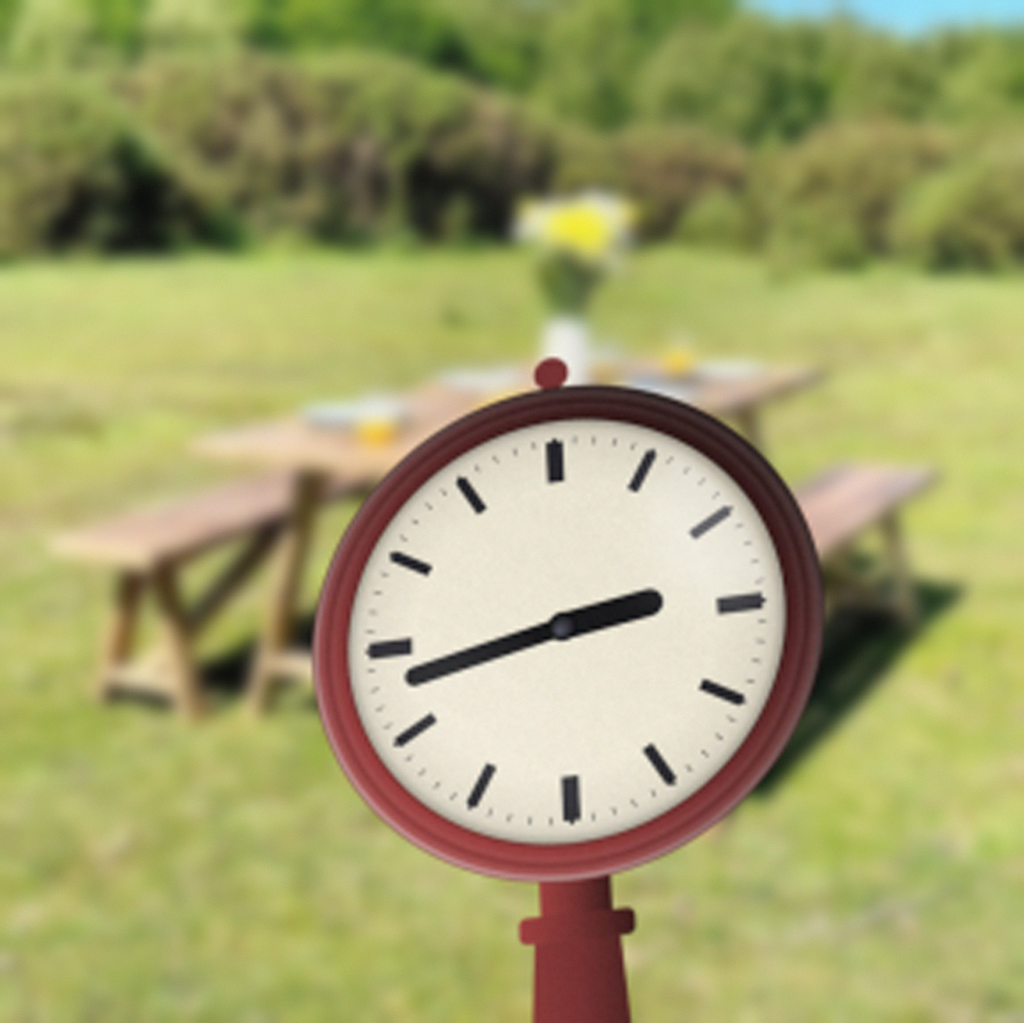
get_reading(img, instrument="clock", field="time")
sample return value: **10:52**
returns **2:43**
